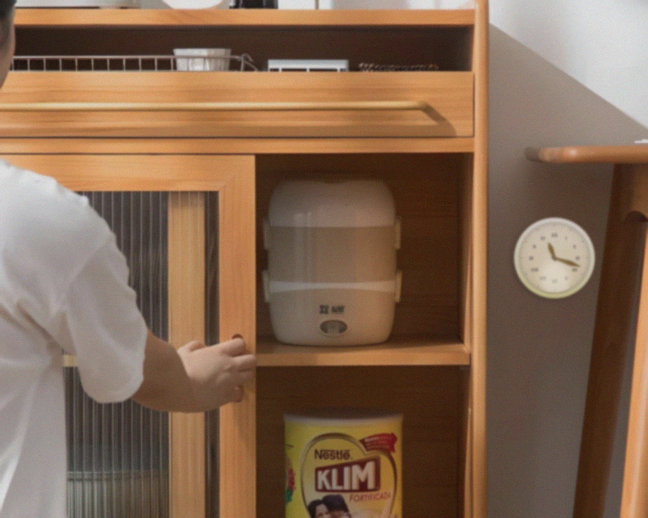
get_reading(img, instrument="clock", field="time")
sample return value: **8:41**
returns **11:18**
